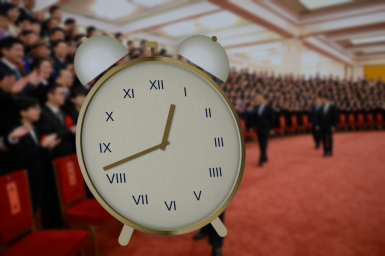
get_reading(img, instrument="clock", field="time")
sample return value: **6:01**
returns **12:42**
